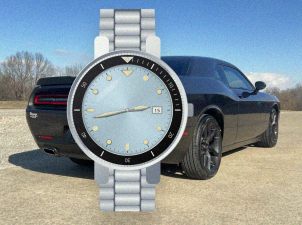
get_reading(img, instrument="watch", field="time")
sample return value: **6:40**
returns **2:43**
